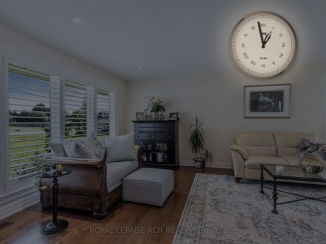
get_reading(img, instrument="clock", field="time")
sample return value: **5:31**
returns **12:58**
